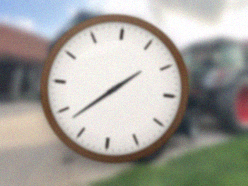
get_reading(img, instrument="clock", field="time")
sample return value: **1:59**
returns **1:38**
